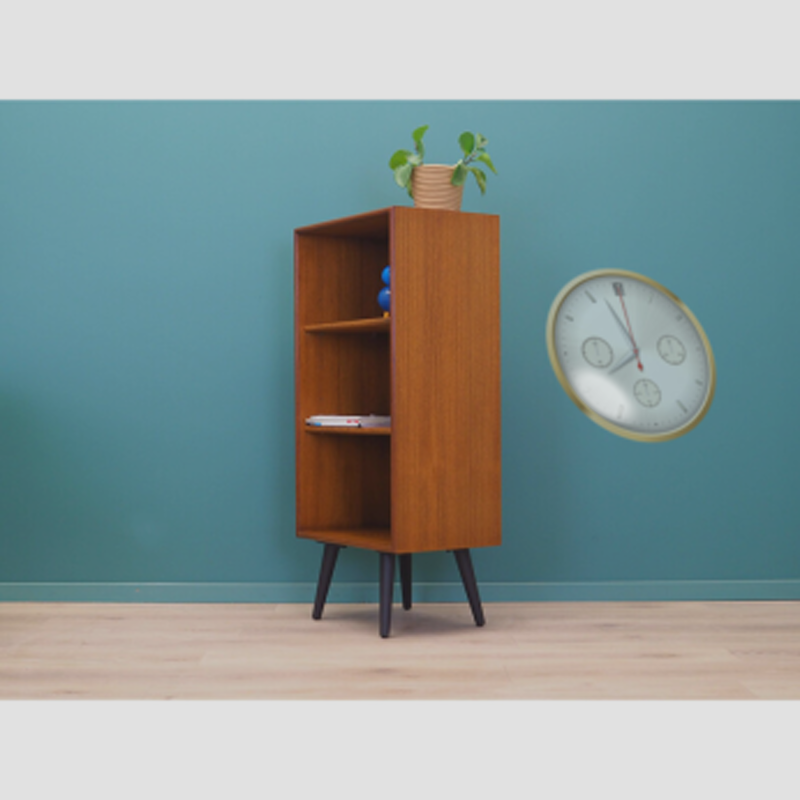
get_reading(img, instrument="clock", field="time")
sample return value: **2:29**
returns **7:57**
